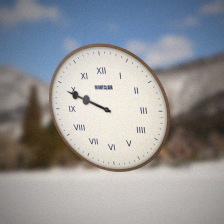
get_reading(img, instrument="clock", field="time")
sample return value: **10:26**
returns **9:49**
